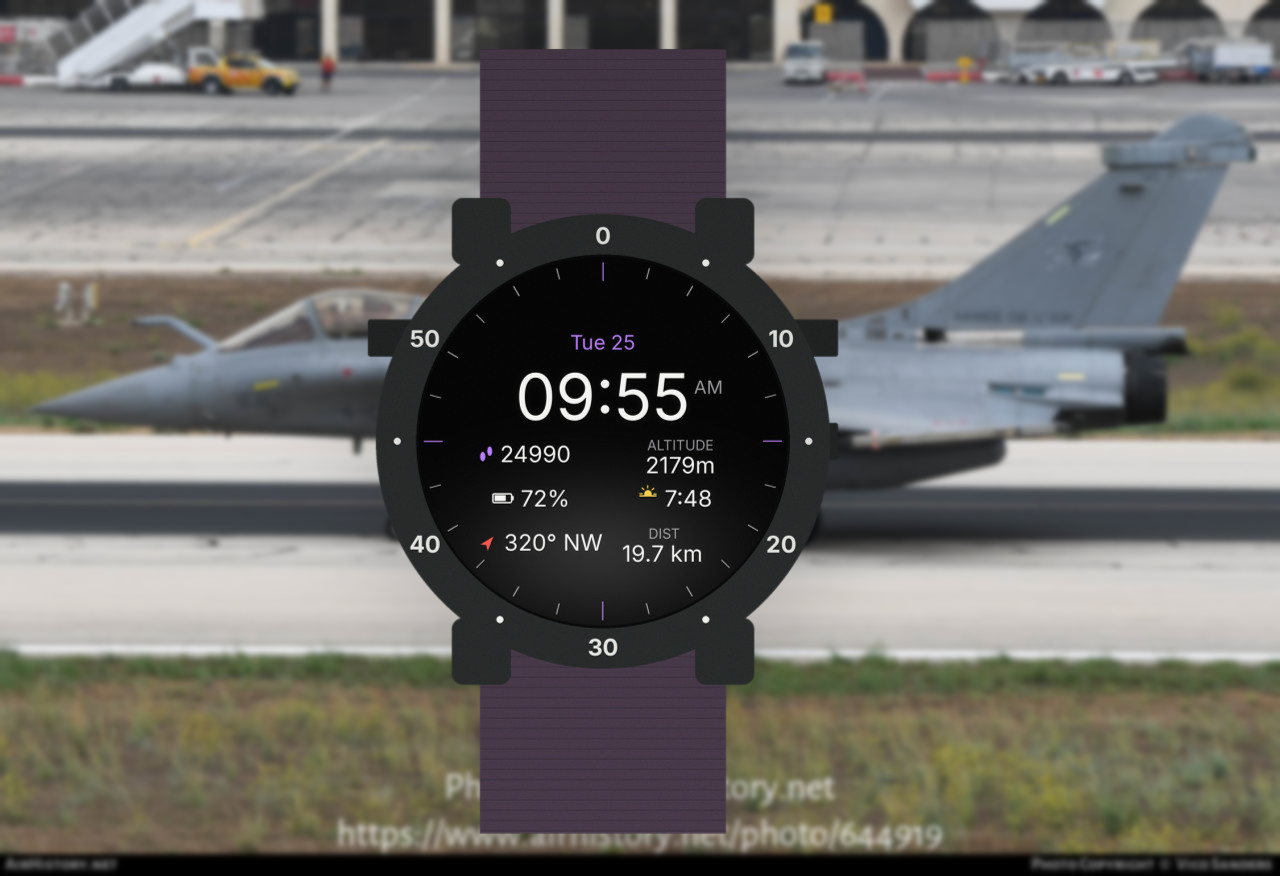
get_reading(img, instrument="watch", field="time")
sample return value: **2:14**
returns **9:55**
